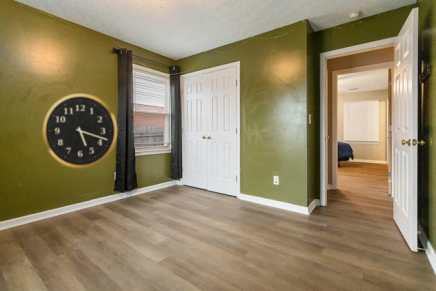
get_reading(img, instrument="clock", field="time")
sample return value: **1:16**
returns **5:18**
